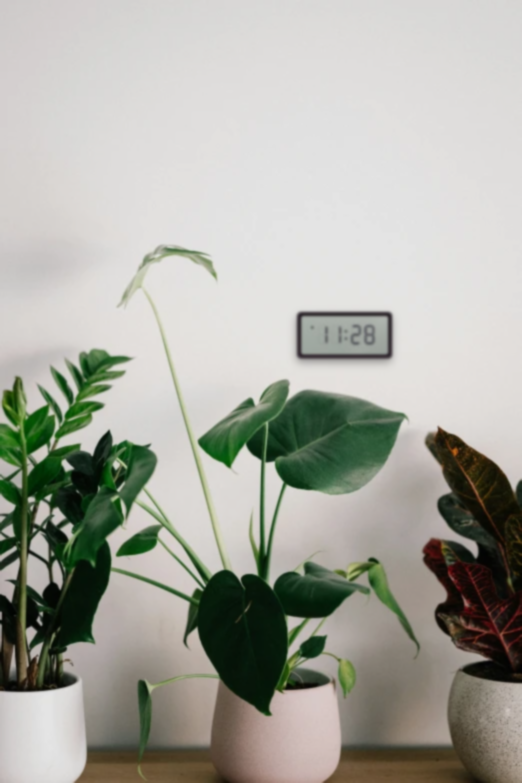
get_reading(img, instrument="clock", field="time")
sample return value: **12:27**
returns **11:28**
